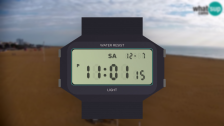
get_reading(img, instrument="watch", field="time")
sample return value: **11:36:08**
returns **11:01:15**
